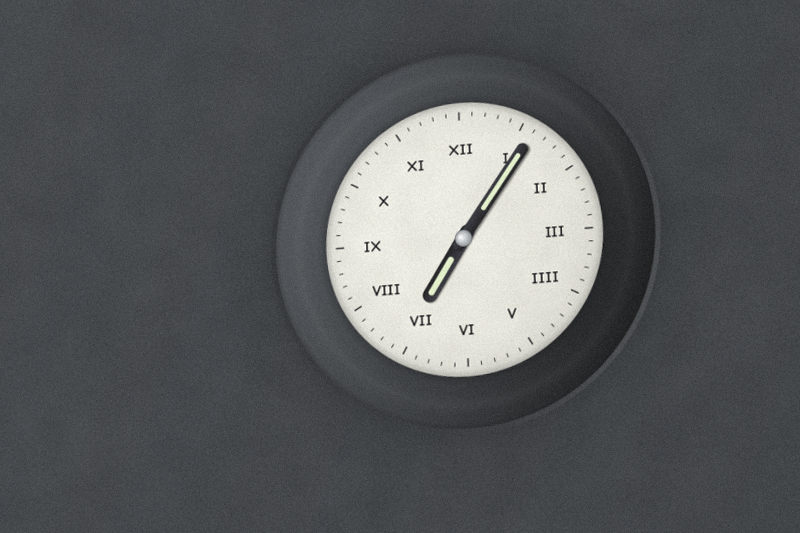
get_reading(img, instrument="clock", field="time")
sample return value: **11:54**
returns **7:06**
